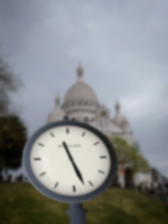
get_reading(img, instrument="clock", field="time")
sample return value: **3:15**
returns **11:27**
